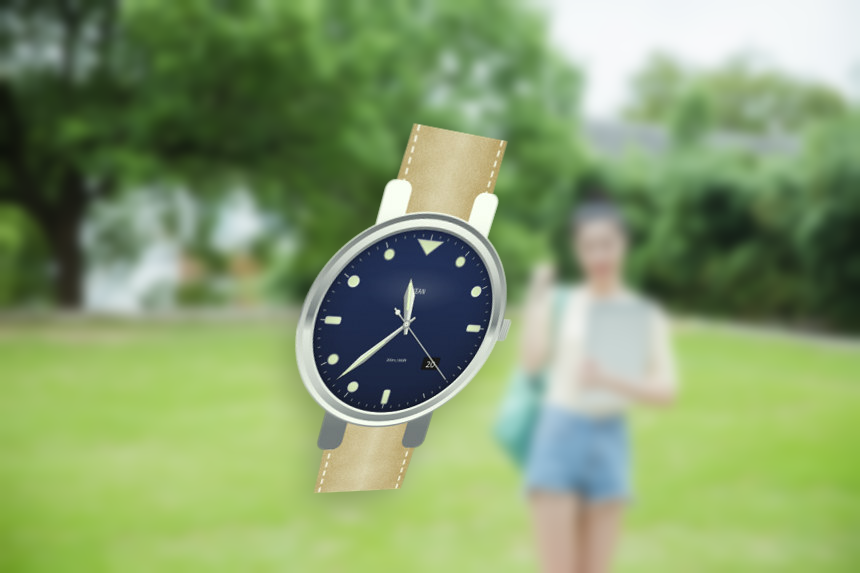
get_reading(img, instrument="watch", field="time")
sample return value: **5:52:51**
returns **11:37:22**
